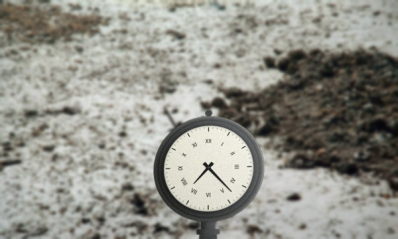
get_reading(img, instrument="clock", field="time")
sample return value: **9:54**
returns **7:23**
